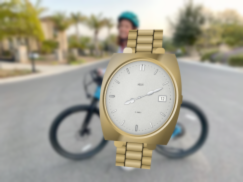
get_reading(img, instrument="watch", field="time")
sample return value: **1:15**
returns **8:11**
